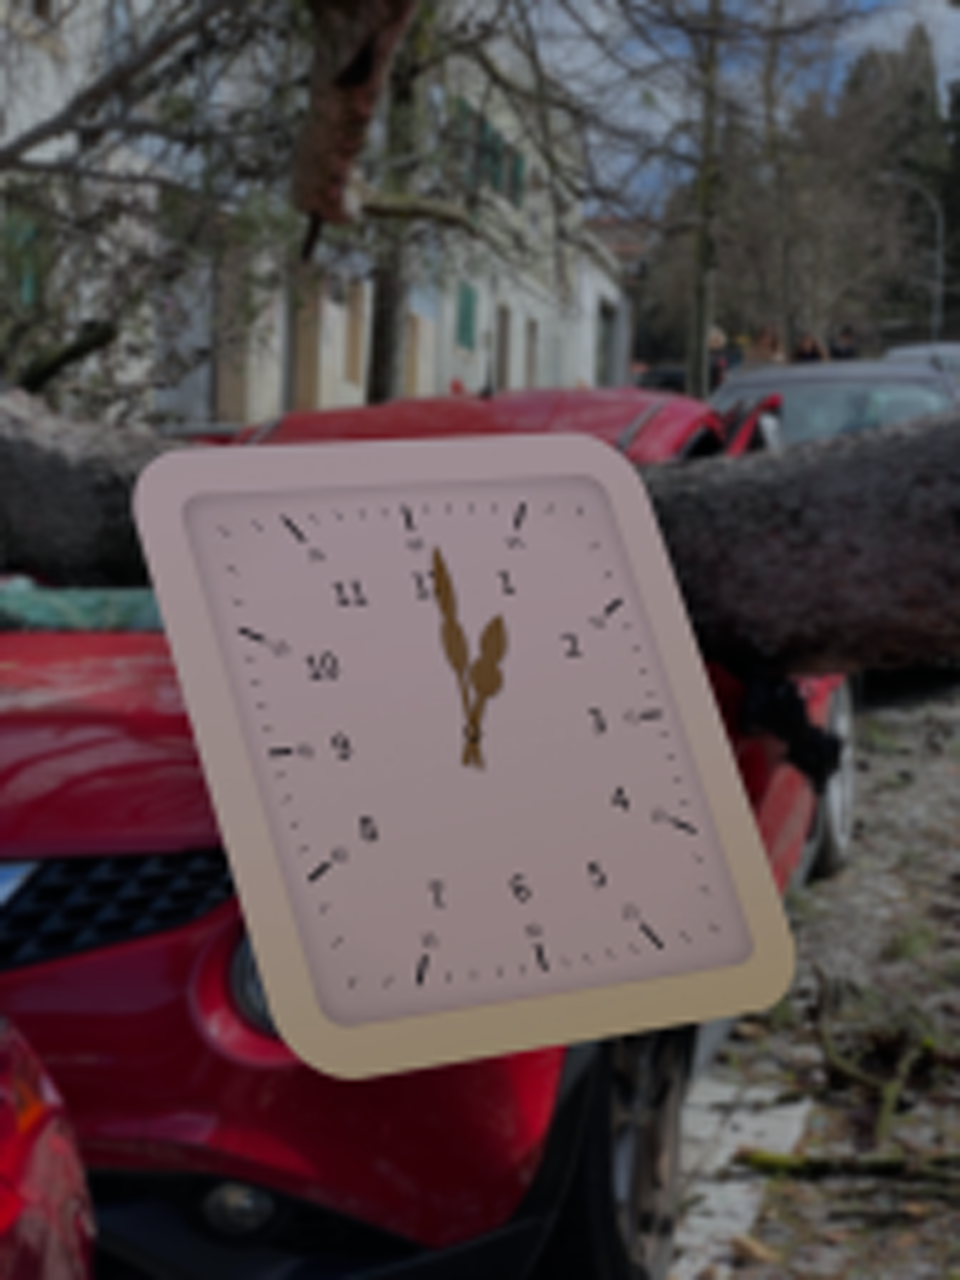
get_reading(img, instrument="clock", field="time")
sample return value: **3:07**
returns **1:01**
